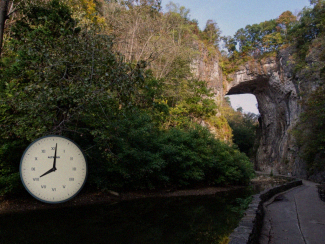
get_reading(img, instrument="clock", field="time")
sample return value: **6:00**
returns **8:01**
